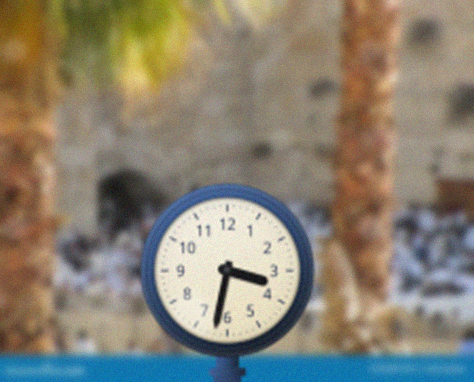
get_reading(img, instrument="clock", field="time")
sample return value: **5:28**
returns **3:32**
